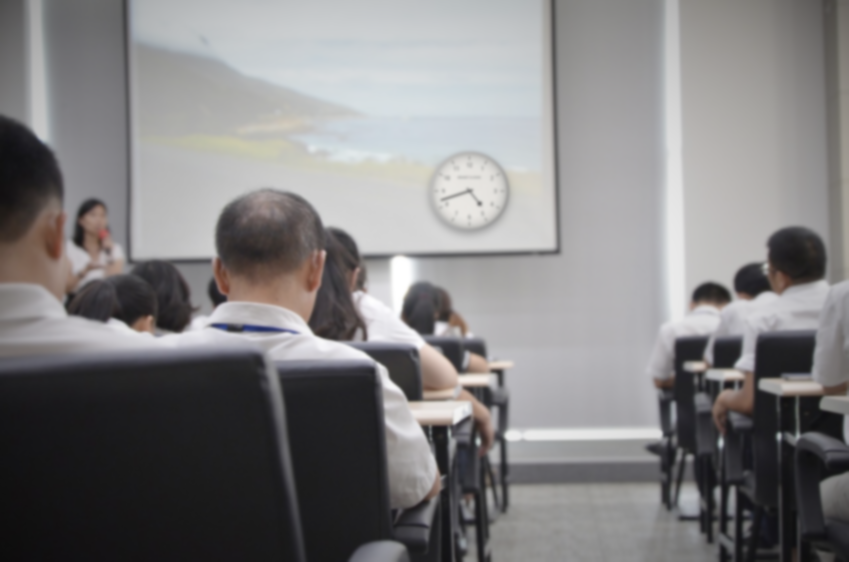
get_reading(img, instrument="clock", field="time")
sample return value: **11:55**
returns **4:42**
